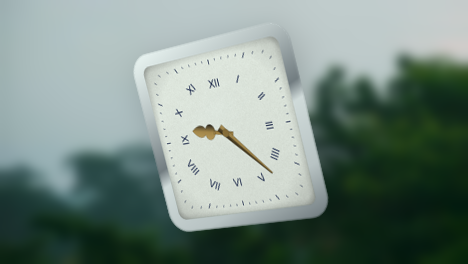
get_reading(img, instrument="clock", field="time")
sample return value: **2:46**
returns **9:23**
